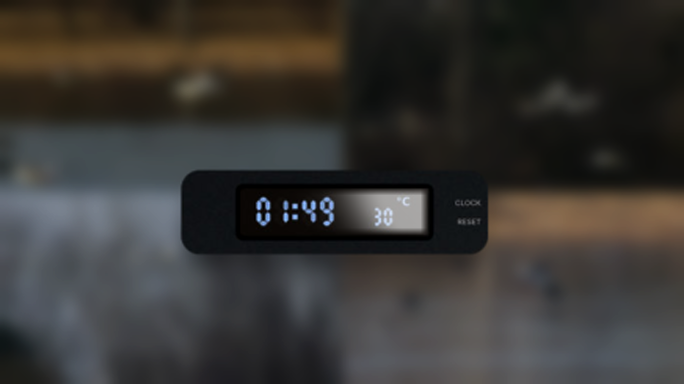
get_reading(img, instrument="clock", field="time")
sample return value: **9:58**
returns **1:49**
